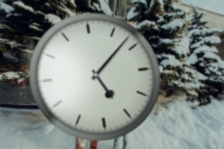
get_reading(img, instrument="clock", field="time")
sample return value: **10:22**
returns **5:08**
